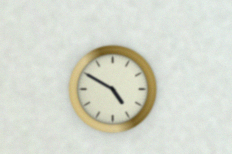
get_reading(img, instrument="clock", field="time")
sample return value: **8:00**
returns **4:50**
